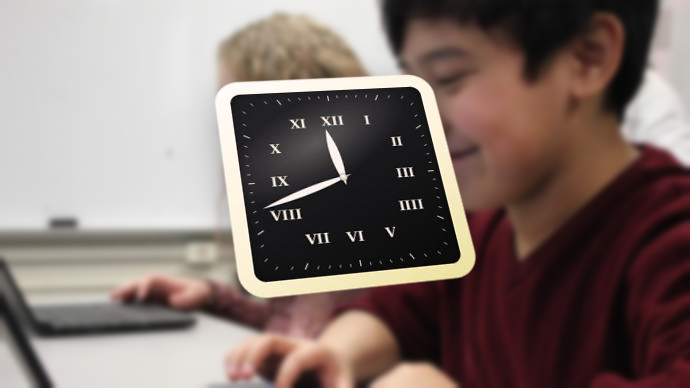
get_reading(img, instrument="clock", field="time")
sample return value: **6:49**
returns **11:42**
